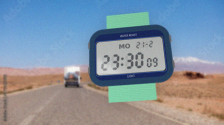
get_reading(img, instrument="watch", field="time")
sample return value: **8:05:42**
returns **23:30:09**
